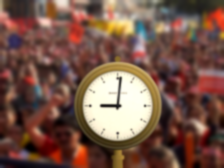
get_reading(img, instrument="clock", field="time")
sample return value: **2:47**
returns **9:01**
